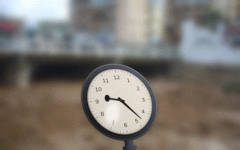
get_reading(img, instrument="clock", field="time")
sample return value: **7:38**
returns **9:23**
